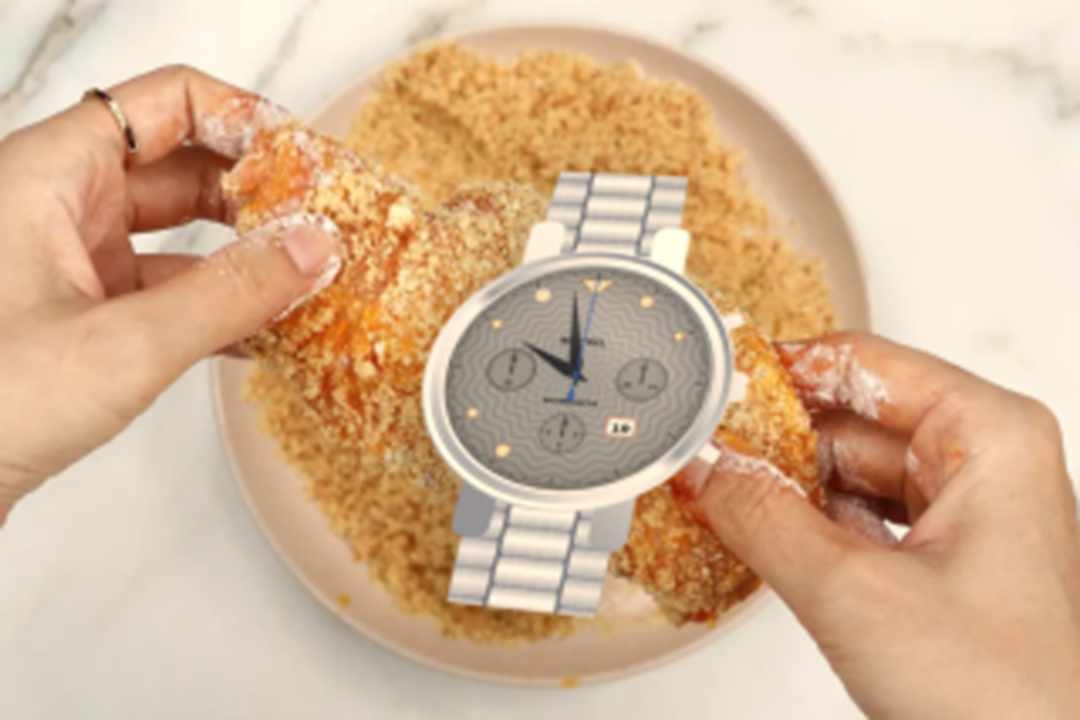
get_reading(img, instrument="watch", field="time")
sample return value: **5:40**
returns **9:58**
